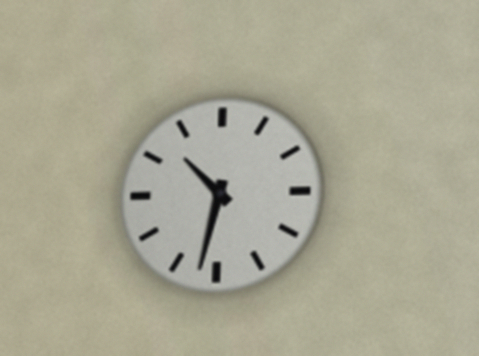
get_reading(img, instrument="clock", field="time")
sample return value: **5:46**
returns **10:32**
